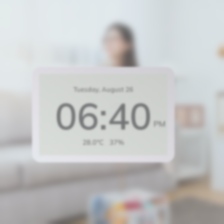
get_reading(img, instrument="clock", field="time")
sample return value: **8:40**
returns **6:40**
